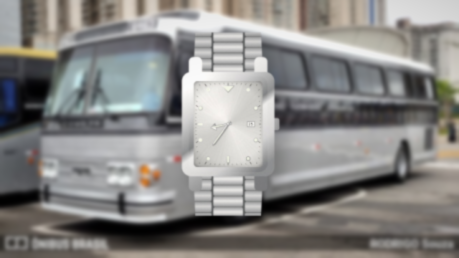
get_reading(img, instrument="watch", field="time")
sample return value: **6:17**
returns **8:36**
